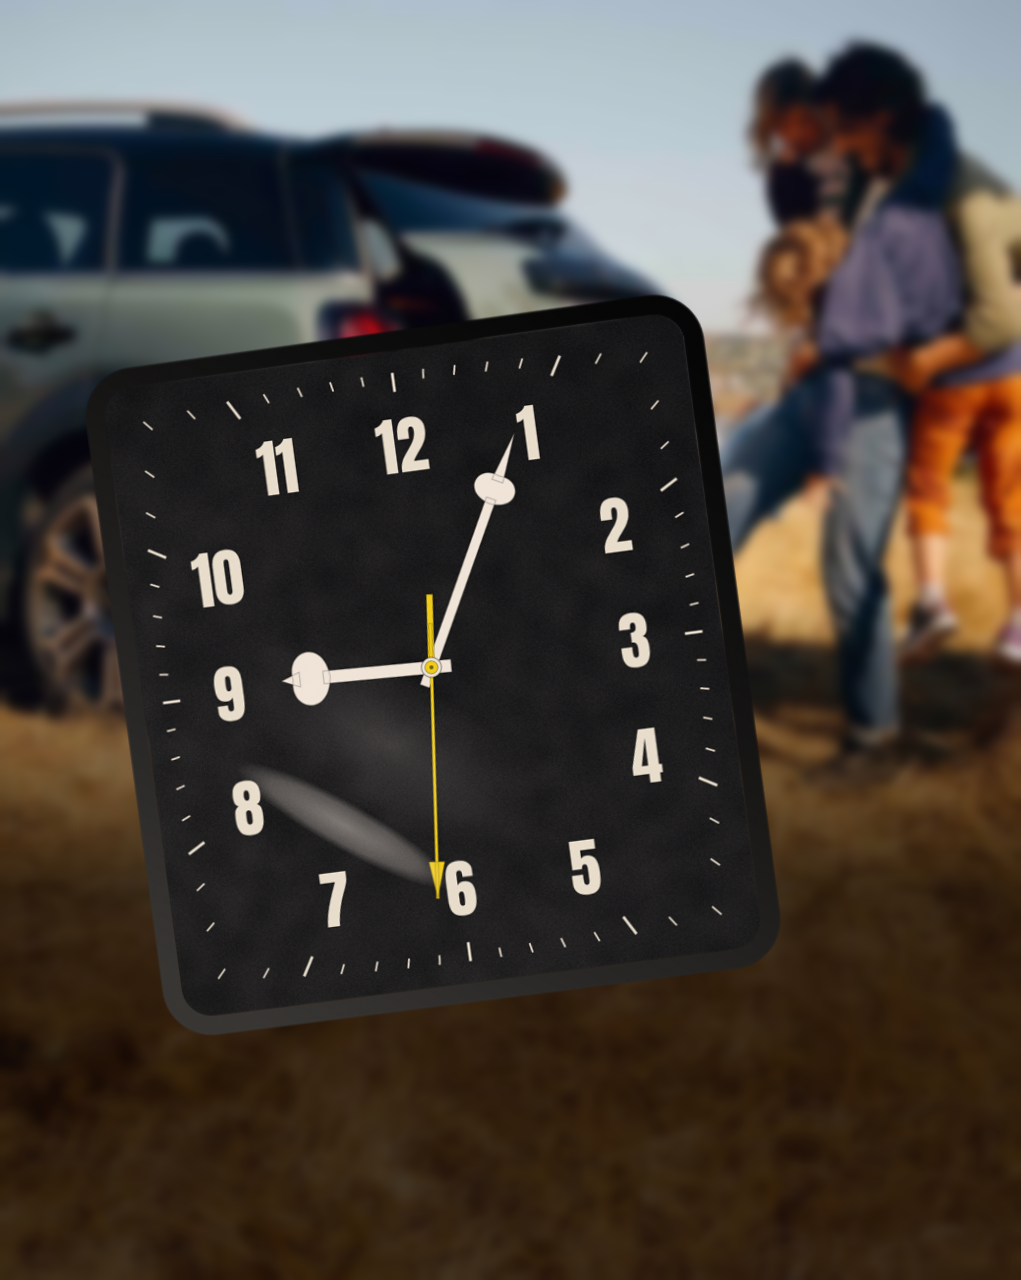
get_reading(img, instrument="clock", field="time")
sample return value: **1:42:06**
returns **9:04:31**
